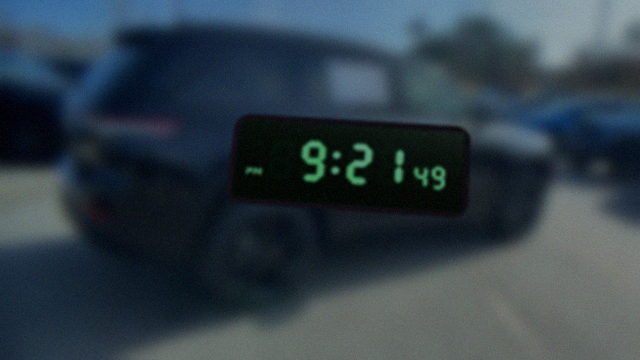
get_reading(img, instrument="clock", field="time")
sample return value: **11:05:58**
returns **9:21:49**
